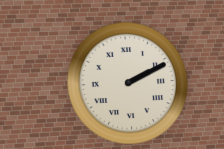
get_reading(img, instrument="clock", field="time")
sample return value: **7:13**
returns **2:11**
